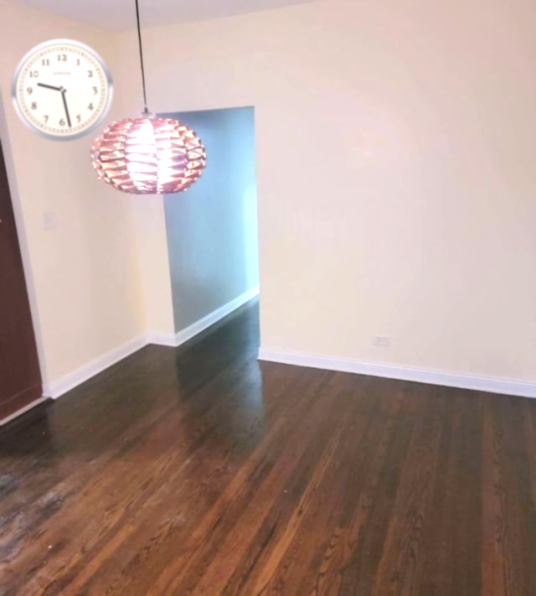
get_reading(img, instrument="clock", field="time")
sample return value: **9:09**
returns **9:28**
